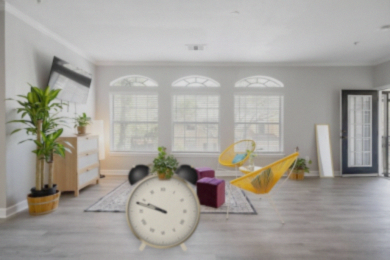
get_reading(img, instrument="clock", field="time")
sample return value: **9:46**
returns **9:48**
